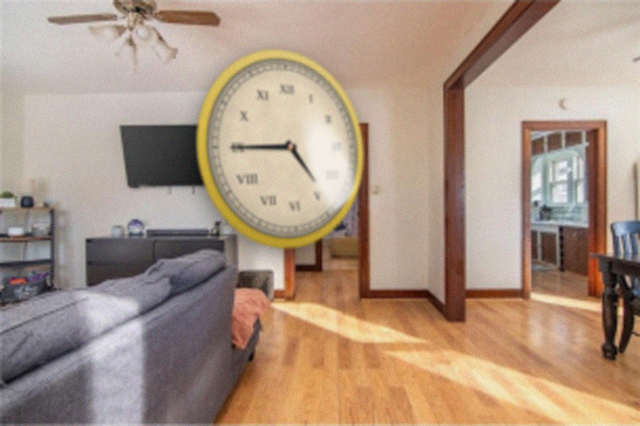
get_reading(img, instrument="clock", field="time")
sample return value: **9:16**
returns **4:45**
